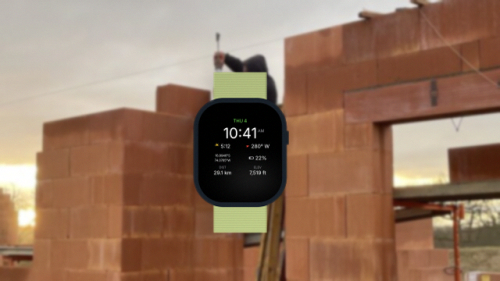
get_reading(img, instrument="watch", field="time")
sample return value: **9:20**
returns **10:41**
